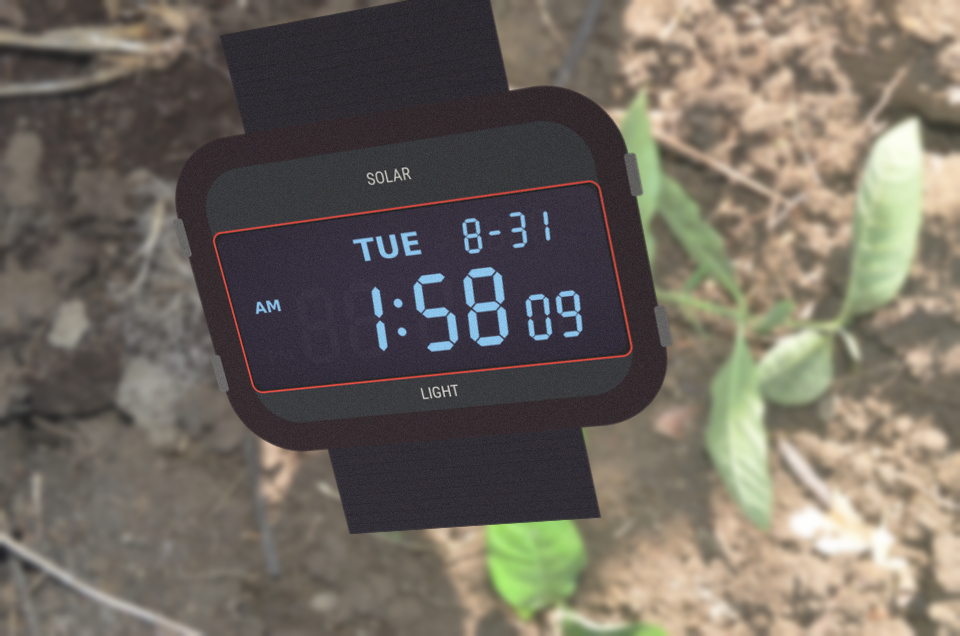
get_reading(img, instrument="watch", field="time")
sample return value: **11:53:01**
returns **1:58:09**
